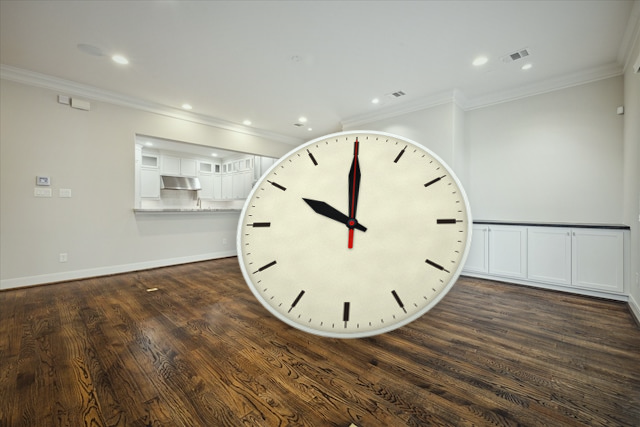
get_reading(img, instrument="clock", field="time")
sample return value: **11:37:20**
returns **10:00:00**
